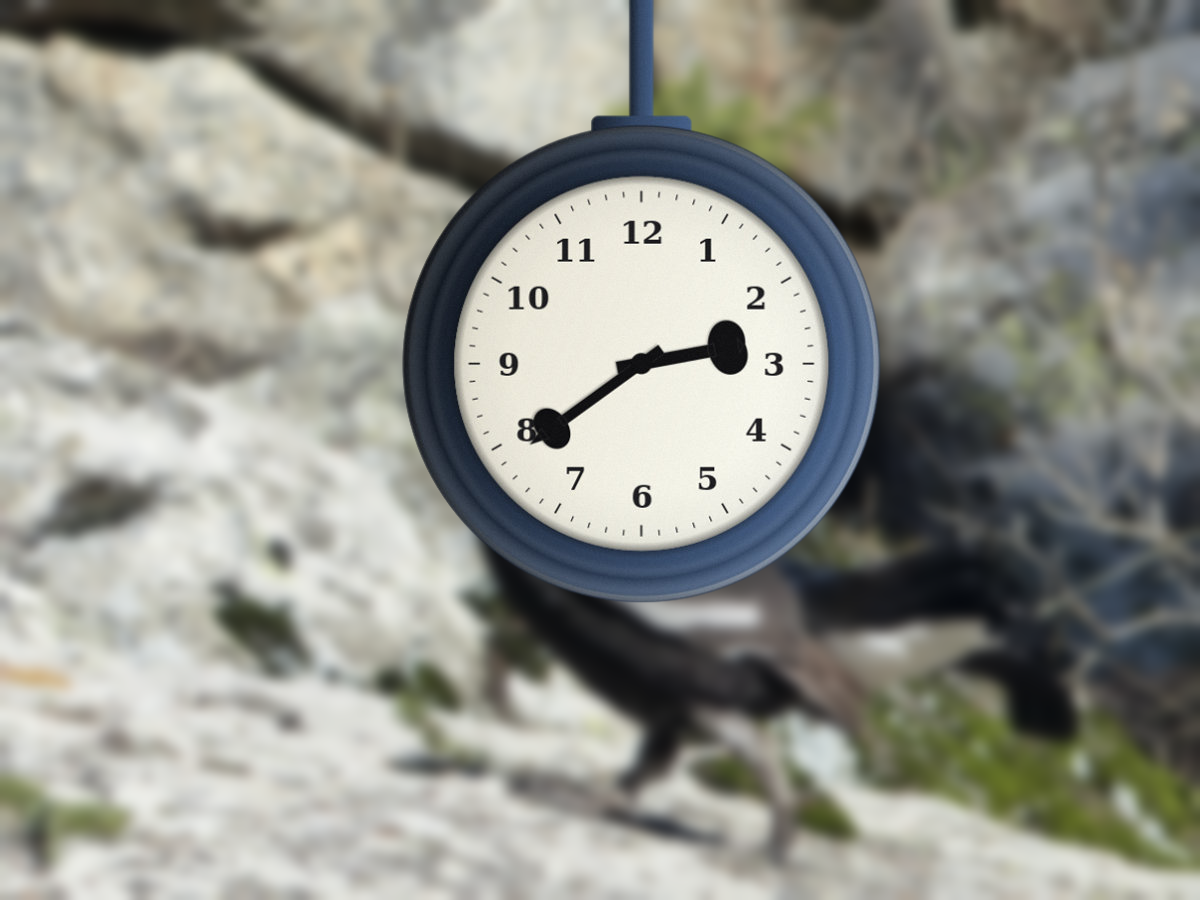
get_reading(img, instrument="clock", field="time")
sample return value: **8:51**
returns **2:39**
